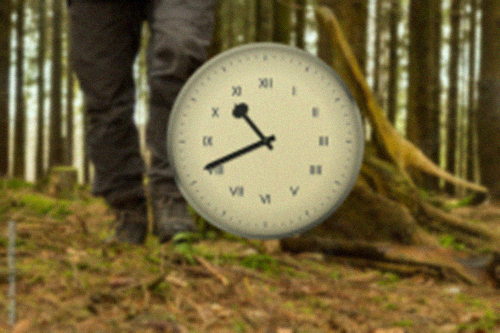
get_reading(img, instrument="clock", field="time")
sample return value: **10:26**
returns **10:41**
